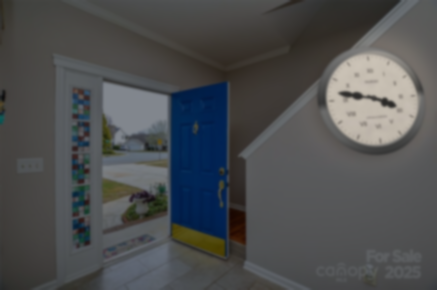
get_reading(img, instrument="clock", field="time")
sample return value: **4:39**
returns **3:47**
